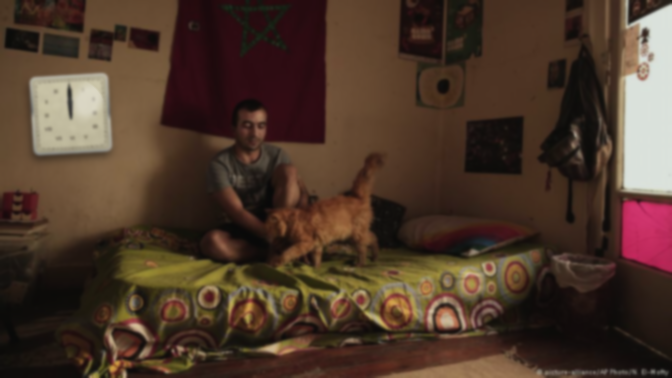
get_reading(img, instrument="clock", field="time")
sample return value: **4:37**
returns **12:00**
